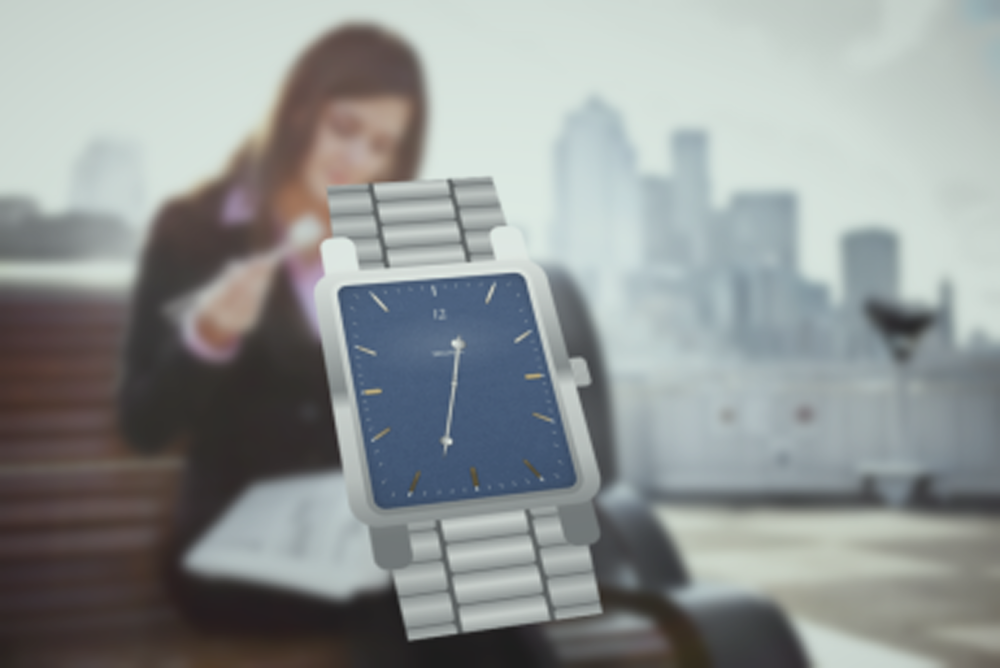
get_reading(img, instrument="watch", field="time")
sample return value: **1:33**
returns **12:33**
